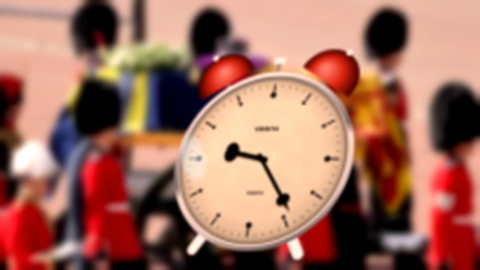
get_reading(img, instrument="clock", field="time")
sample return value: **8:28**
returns **9:24**
